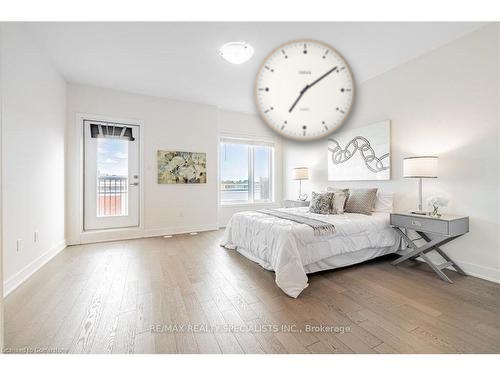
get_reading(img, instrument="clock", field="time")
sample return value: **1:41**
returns **7:09**
